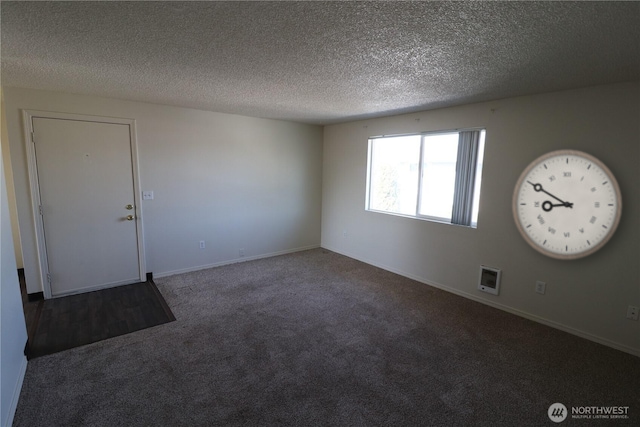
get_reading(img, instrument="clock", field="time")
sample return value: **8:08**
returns **8:50**
